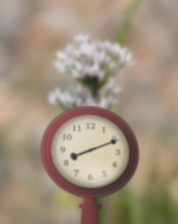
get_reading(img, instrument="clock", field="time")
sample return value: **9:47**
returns **8:11**
